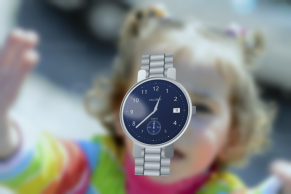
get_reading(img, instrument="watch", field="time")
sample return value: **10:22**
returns **12:38**
